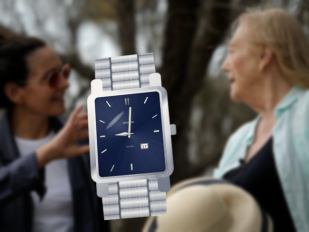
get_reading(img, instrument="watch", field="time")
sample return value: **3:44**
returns **9:01**
